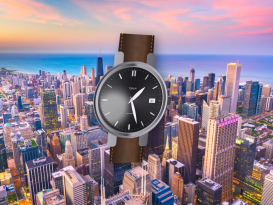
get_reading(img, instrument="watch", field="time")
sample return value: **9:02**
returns **1:27**
